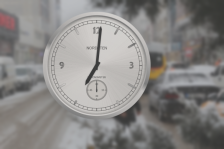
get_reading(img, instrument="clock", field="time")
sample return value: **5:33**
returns **7:01**
